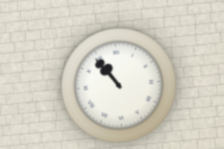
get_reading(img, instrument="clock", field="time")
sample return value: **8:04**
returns **10:54**
